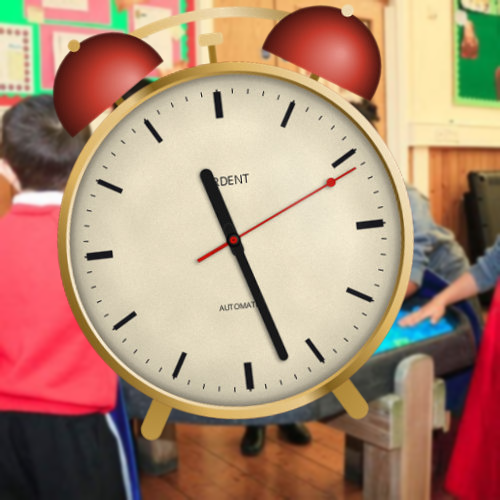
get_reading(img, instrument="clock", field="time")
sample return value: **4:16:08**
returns **11:27:11**
